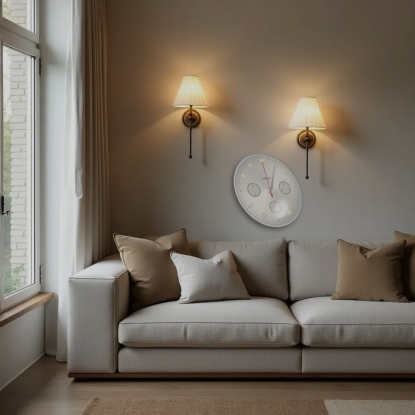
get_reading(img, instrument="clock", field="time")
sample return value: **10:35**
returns **1:05**
